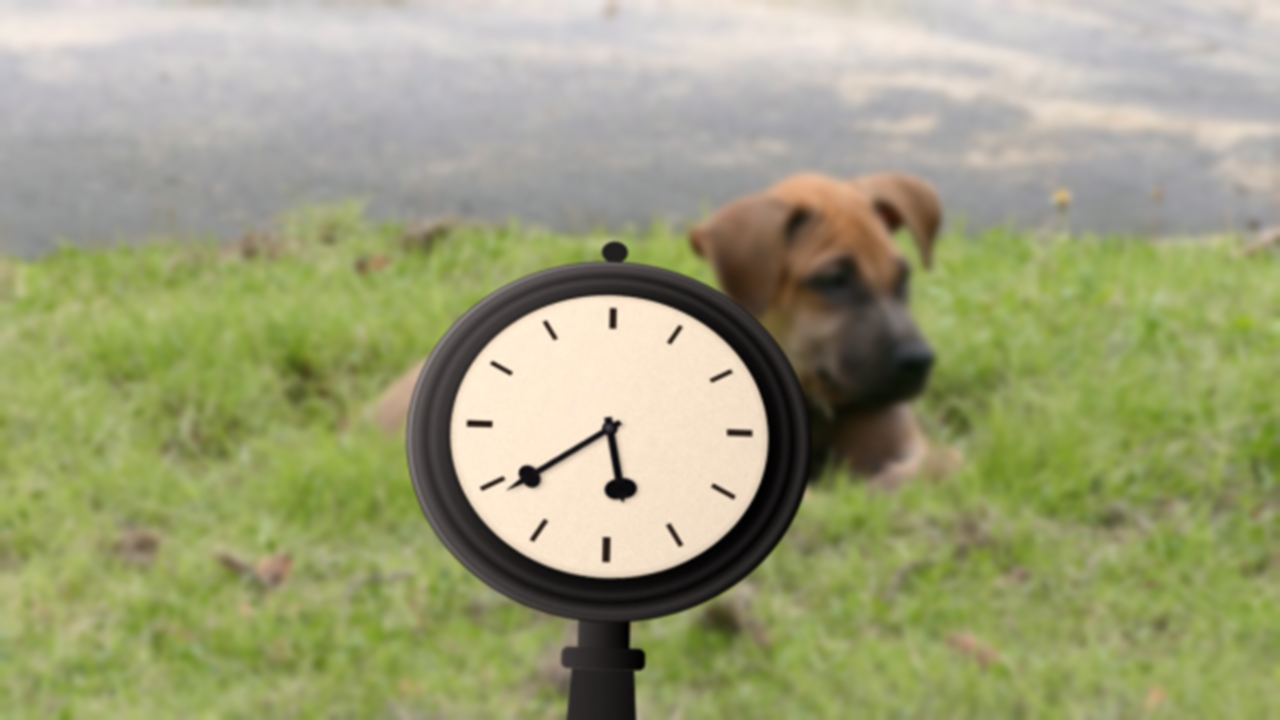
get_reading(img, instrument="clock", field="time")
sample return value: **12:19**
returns **5:39**
